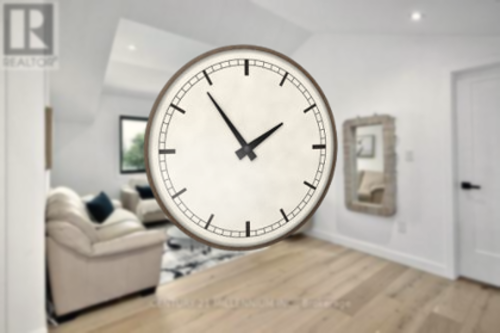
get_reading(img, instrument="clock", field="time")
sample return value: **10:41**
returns **1:54**
